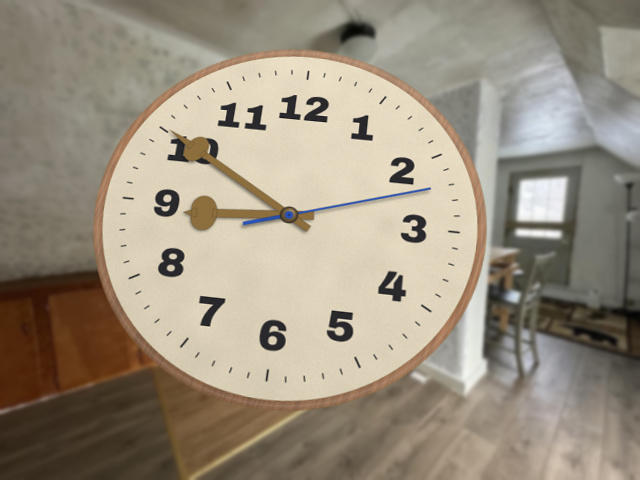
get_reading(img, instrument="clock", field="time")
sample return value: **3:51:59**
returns **8:50:12**
